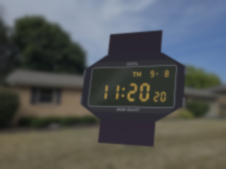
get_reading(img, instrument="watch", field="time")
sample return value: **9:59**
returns **11:20**
